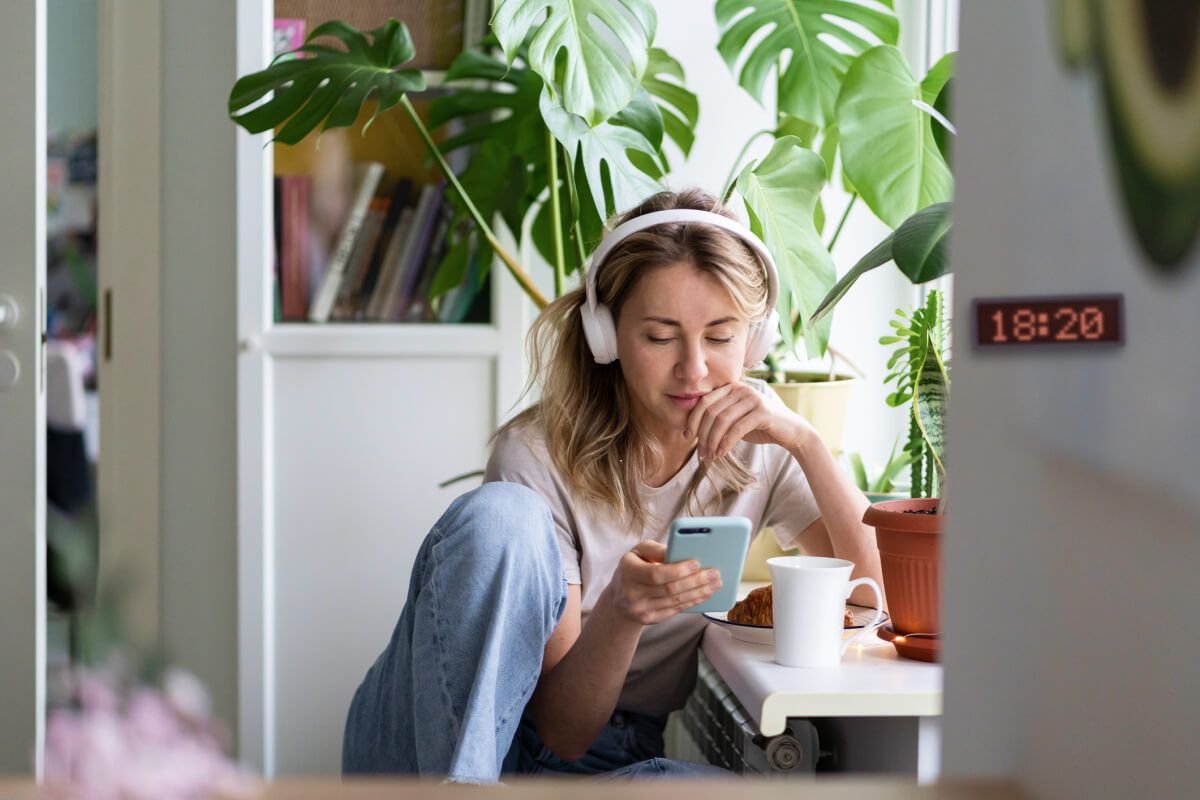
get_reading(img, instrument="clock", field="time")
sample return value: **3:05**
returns **18:20**
